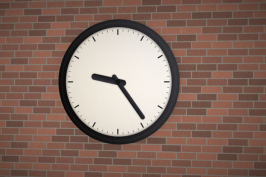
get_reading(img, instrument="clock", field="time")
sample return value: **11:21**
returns **9:24**
